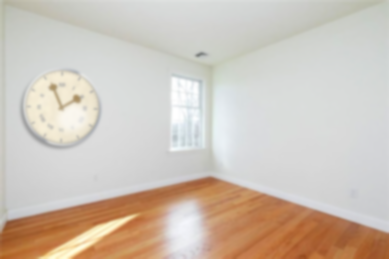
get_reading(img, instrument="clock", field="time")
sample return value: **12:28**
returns **1:56**
